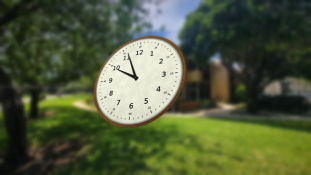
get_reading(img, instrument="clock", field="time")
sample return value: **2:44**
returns **9:56**
